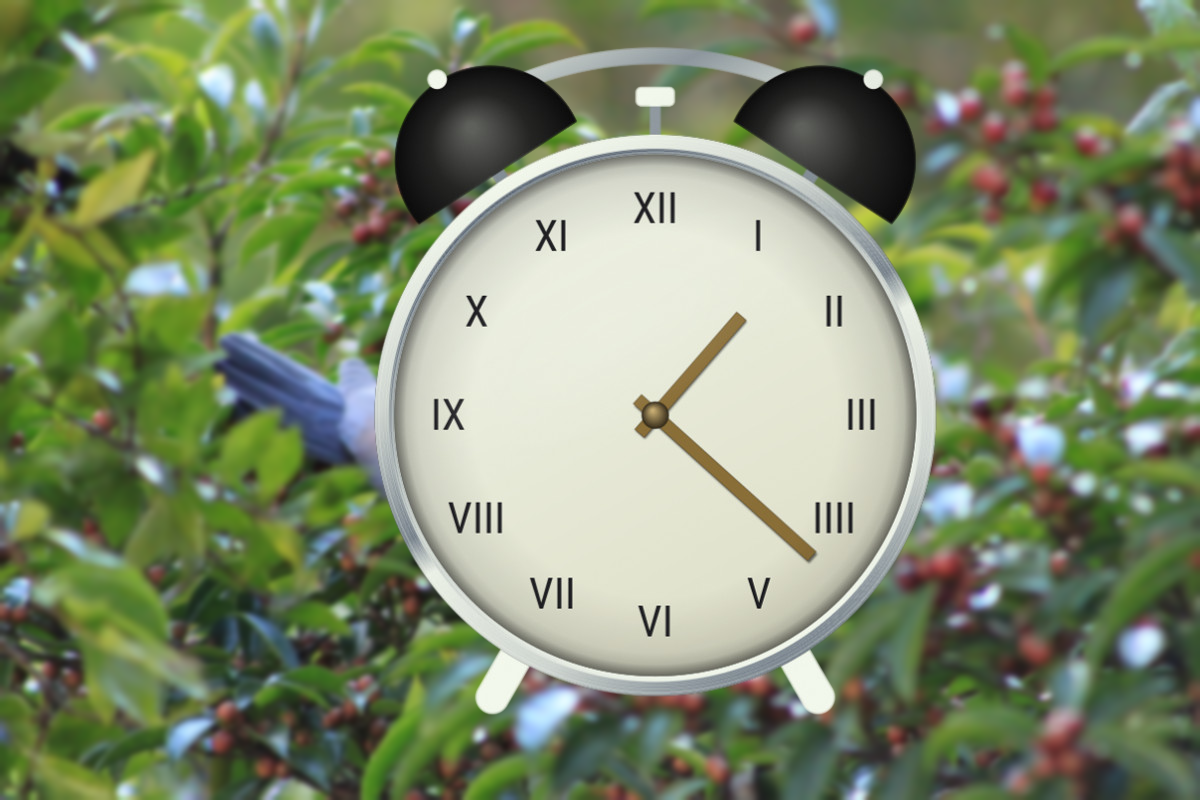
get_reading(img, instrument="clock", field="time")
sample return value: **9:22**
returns **1:22**
